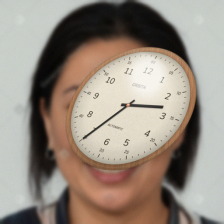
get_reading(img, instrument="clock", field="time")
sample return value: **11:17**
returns **2:35**
